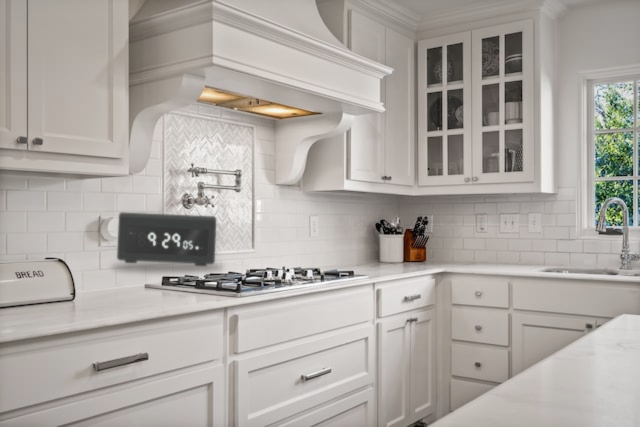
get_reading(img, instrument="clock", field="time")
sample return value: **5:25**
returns **9:29**
